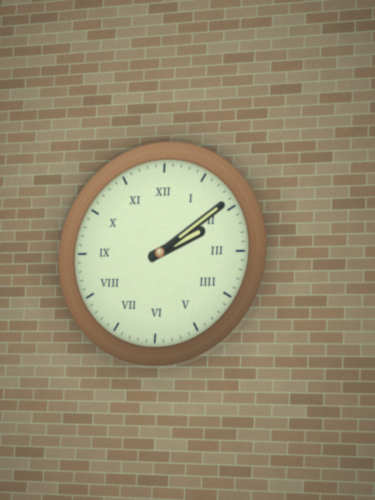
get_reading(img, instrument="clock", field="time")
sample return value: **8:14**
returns **2:09**
